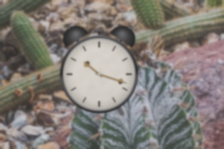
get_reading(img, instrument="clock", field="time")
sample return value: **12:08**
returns **10:18**
